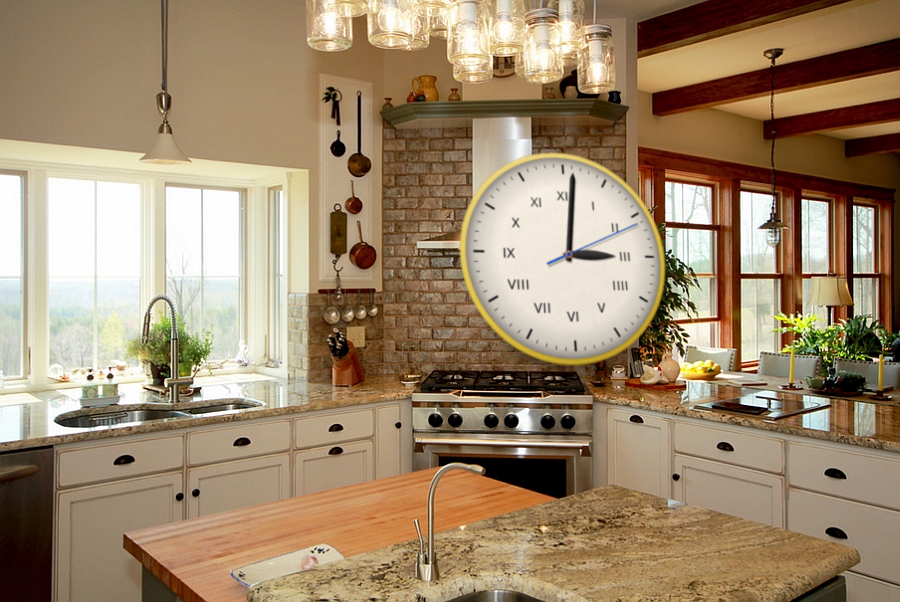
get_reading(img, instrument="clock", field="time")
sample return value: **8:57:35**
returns **3:01:11**
